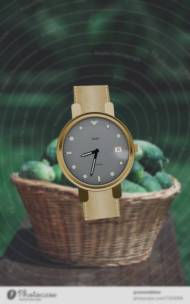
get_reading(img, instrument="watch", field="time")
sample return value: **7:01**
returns **8:33**
